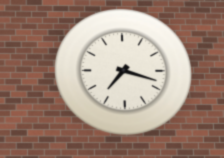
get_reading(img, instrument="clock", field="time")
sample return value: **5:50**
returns **7:18**
